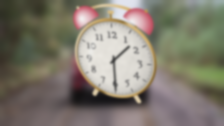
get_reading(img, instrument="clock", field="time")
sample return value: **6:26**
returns **1:30**
